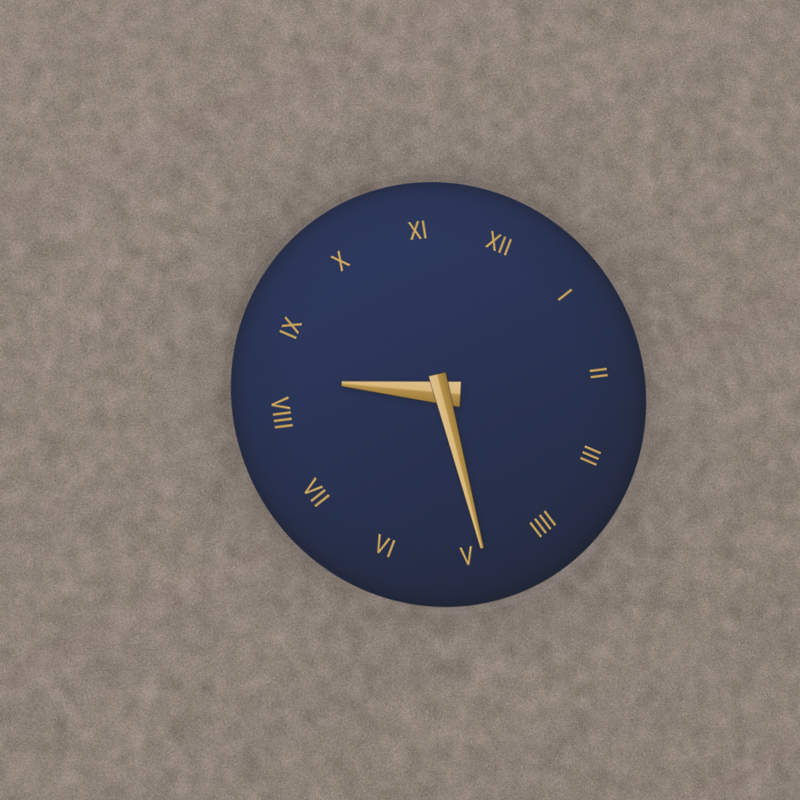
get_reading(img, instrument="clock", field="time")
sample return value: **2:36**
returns **8:24**
